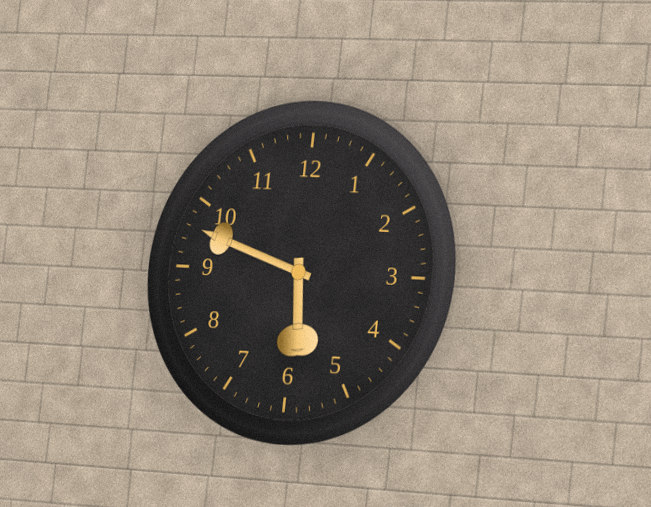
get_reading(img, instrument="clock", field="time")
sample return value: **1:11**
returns **5:48**
